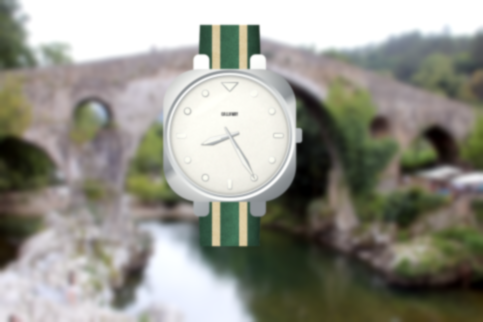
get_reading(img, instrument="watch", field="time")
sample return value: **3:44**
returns **8:25**
